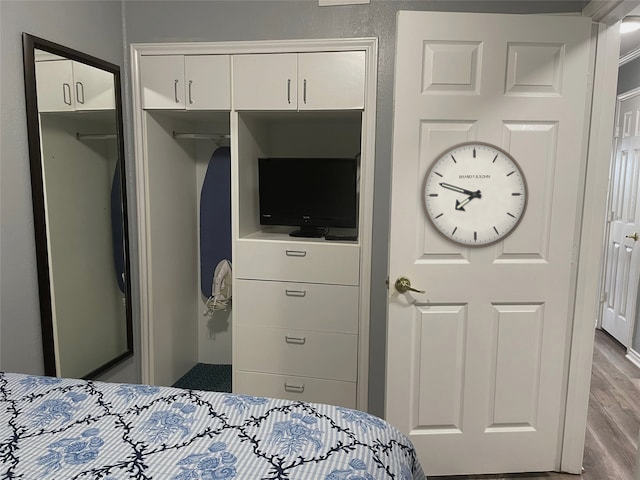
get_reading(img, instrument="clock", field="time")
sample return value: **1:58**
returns **7:48**
